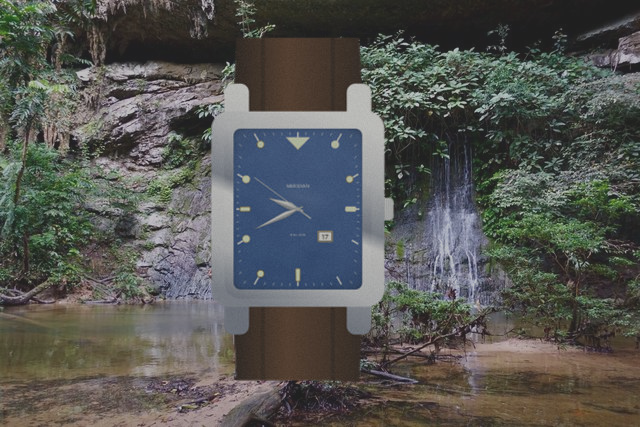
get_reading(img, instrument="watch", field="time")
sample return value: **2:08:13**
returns **9:40:51**
